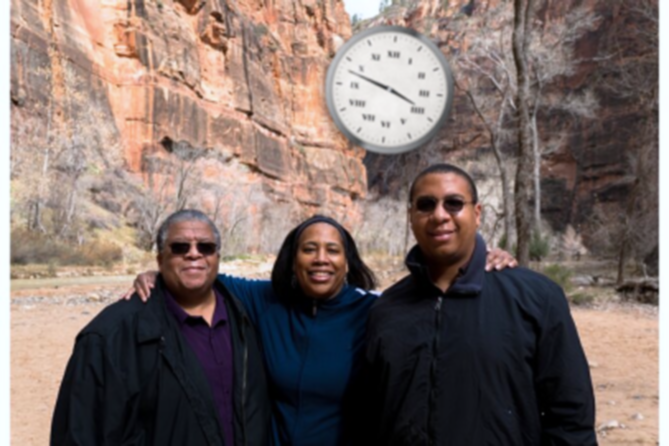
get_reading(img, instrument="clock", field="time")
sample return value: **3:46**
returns **3:48**
